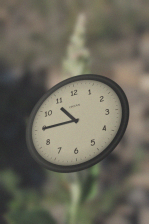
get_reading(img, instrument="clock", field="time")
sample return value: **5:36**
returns **10:45**
